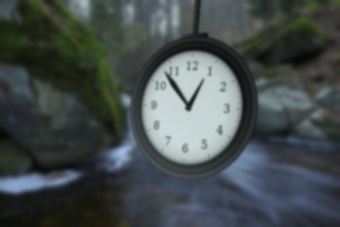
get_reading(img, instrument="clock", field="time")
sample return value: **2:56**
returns **12:53**
